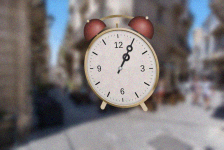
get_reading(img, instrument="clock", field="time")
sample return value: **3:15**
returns **1:05**
